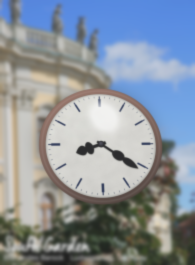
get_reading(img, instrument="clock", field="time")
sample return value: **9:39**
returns **8:21**
